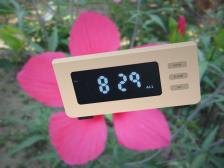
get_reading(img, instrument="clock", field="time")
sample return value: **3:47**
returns **8:29**
